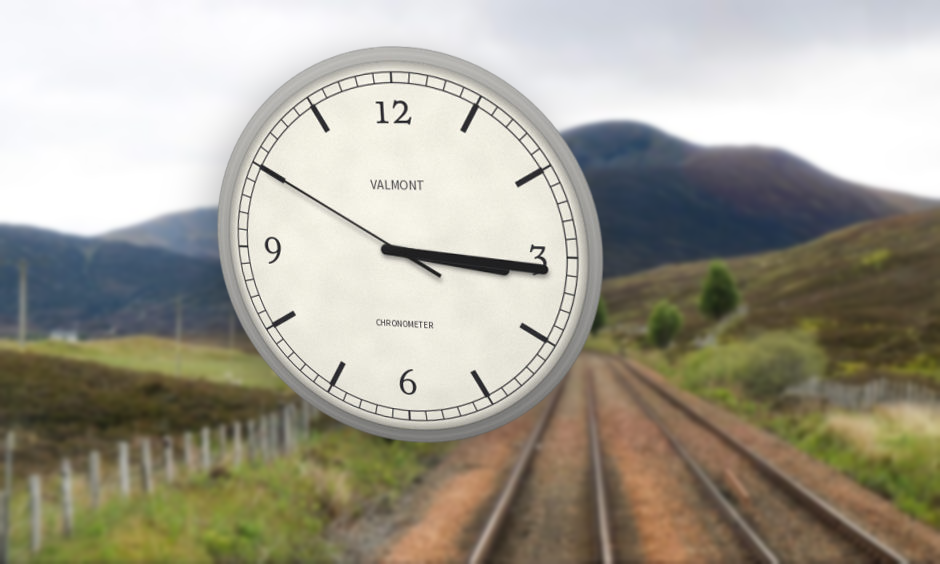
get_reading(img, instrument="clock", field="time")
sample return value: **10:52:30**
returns **3:15:50**
